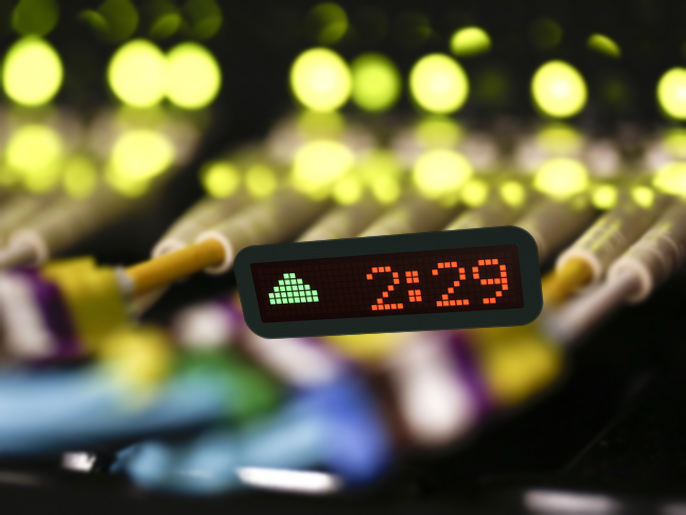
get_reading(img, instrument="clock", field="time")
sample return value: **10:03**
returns **2:29**
